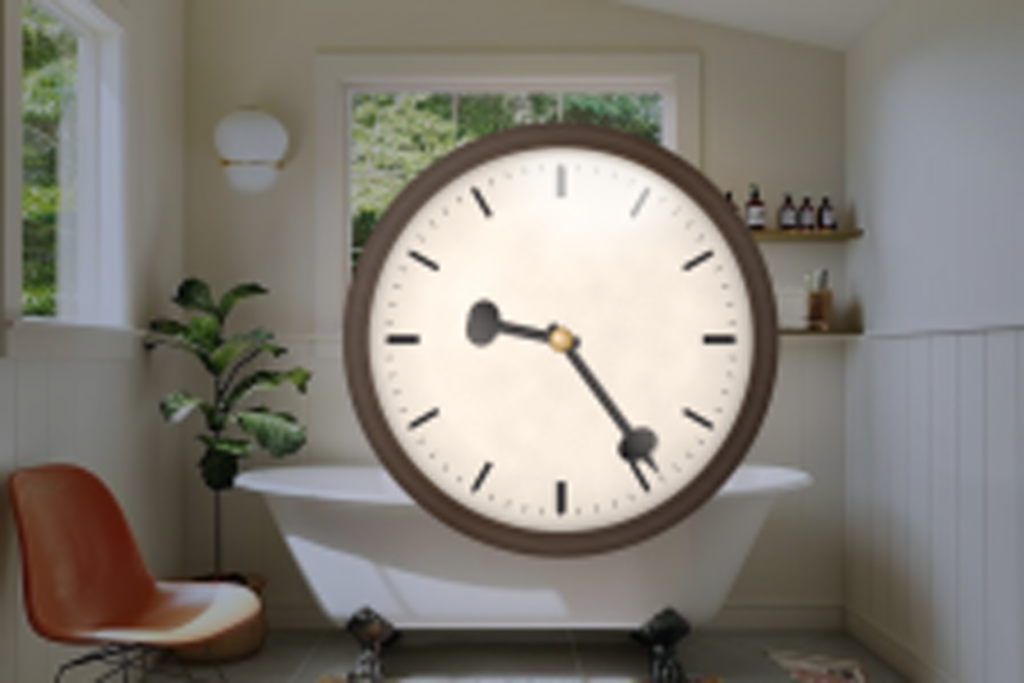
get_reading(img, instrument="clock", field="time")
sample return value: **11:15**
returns **9:24**
